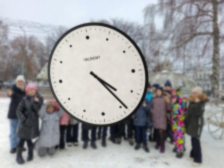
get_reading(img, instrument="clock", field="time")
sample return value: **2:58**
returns **4:24**
